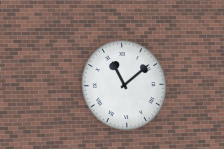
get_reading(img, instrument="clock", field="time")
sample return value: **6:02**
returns **11:09**
